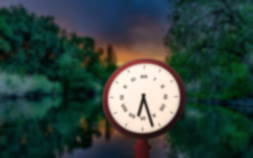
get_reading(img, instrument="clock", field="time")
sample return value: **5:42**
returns **6:27**
